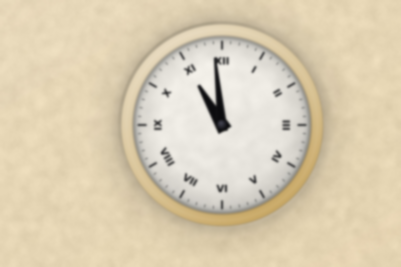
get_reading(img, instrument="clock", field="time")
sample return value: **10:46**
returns **10:59**
